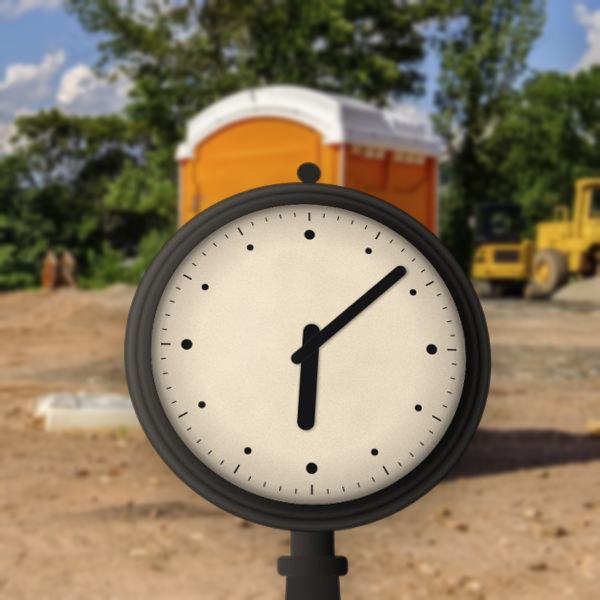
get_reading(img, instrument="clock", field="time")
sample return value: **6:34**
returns **6:08**
